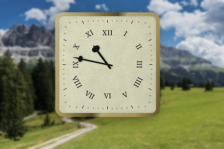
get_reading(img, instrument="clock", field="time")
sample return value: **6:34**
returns **10:47**
